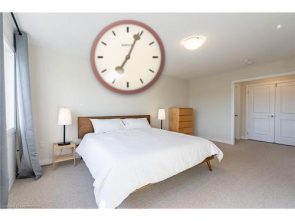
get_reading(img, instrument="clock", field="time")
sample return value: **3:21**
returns **7:04**
